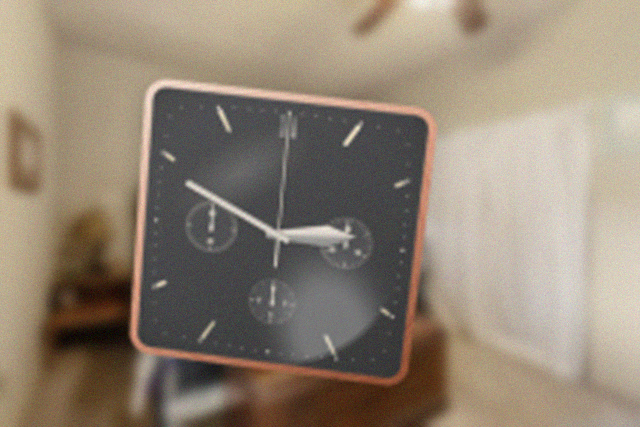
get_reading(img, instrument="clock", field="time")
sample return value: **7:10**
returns **2:49**
